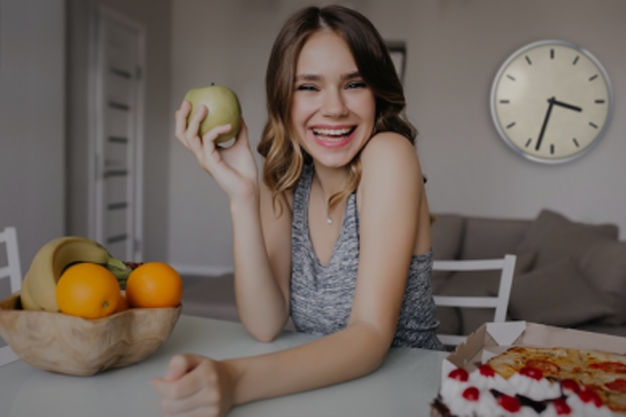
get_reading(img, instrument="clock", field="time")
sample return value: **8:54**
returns **3:33**
